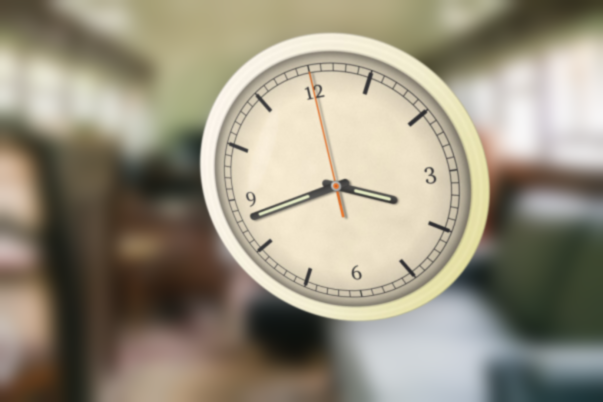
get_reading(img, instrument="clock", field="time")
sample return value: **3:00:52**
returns **3:43:00**
